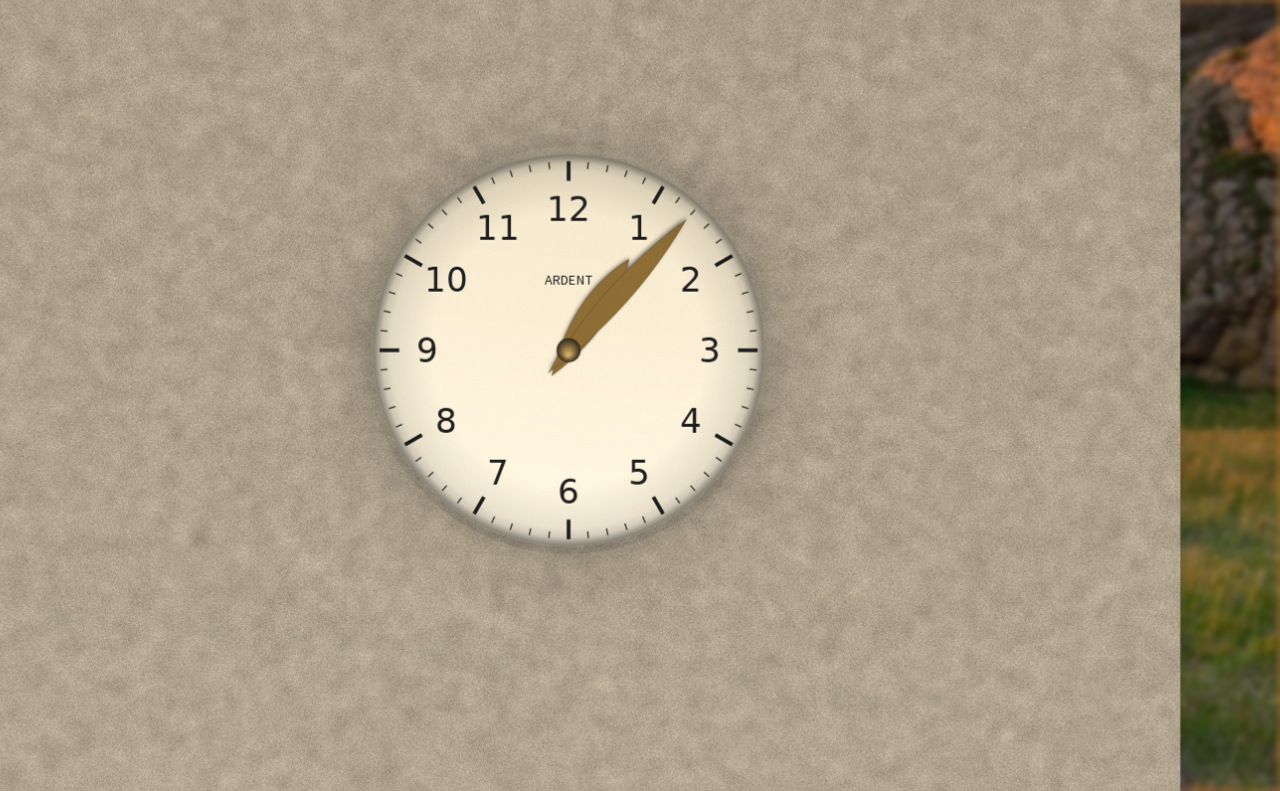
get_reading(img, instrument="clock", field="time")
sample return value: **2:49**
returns **1:07**
